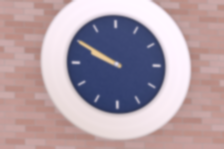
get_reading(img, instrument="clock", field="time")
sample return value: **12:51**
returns **9:50**
